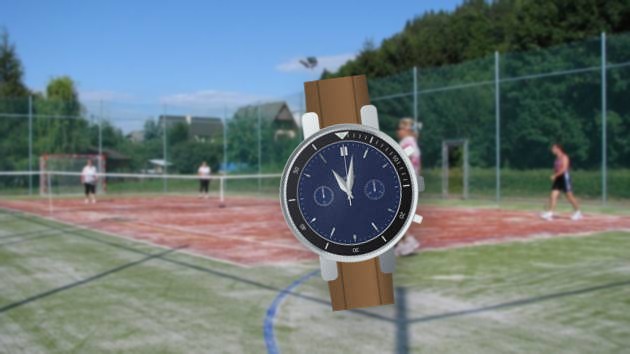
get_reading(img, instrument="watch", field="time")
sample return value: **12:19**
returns **11:02**
